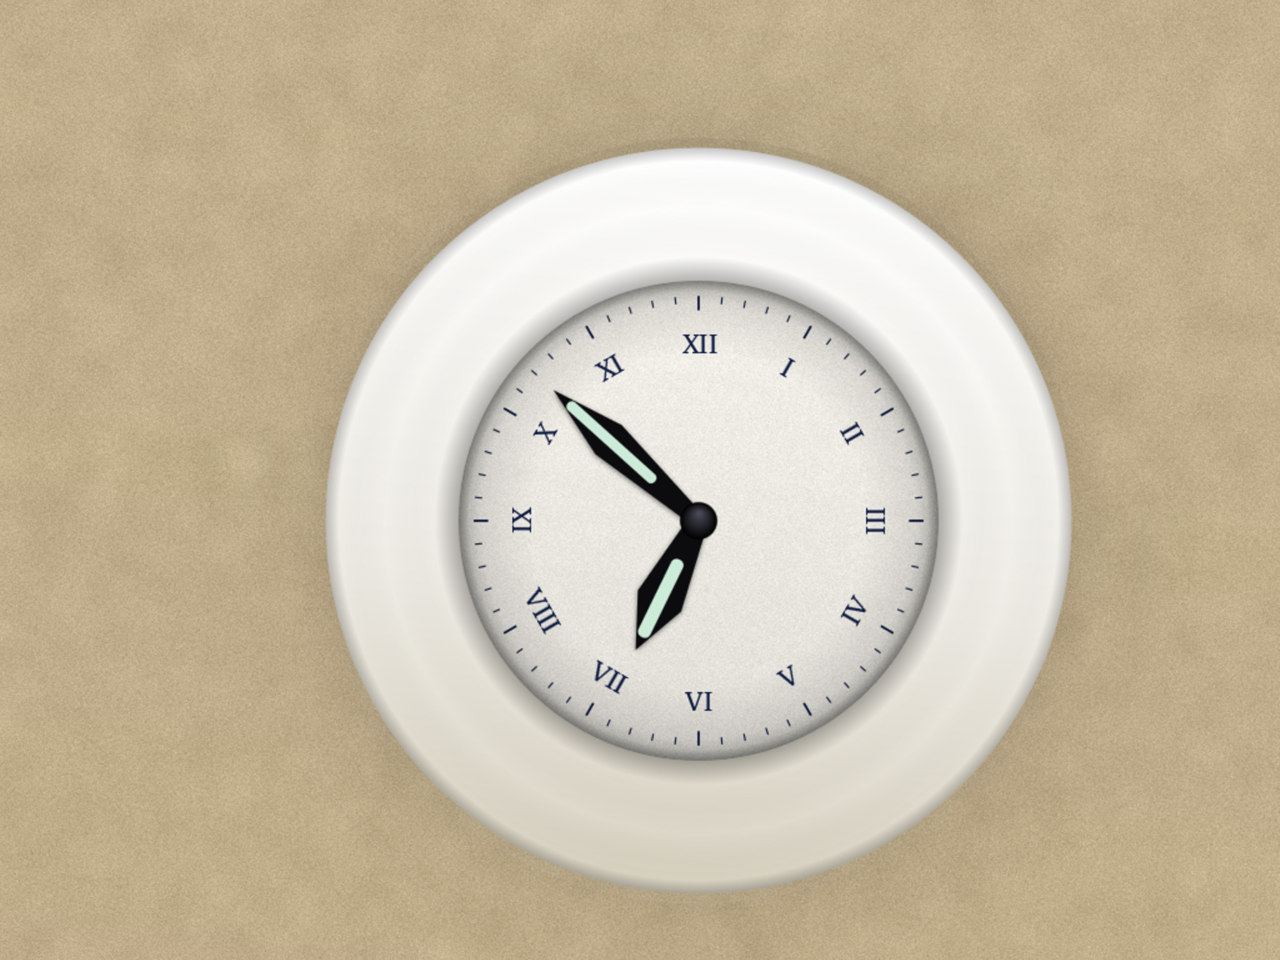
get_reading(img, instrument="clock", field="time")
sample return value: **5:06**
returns **6:52**
